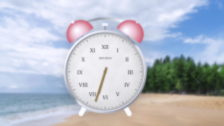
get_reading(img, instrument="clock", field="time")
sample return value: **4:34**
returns **6:33**
